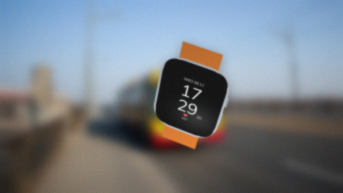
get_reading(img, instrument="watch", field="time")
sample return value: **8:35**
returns **17:29**
